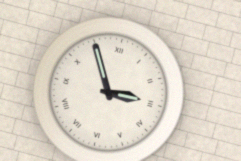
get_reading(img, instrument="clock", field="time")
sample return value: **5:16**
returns **2:55**
